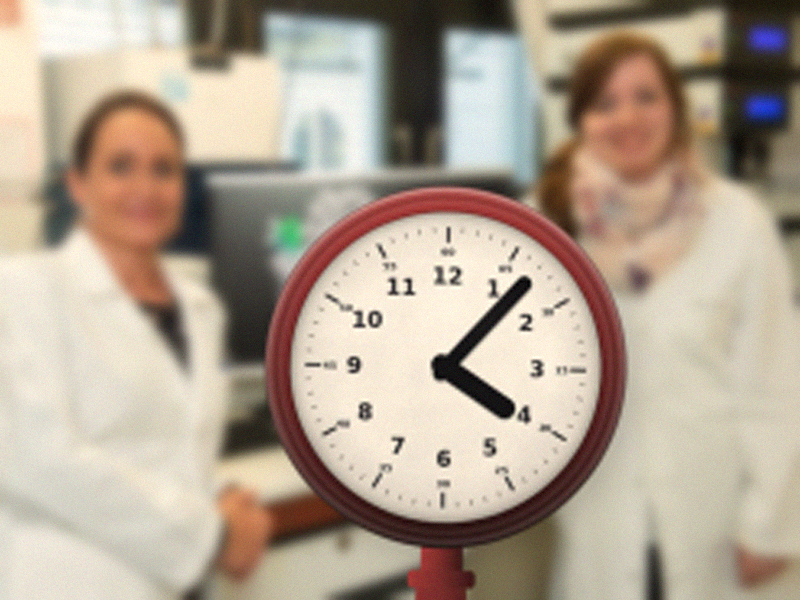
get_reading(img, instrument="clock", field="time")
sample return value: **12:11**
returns **4:07**
